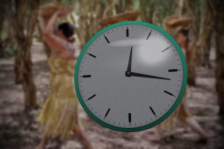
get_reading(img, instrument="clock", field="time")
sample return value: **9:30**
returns **12:17**
